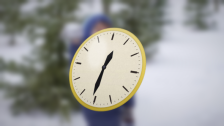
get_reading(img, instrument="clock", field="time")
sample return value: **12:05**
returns **12:31**
